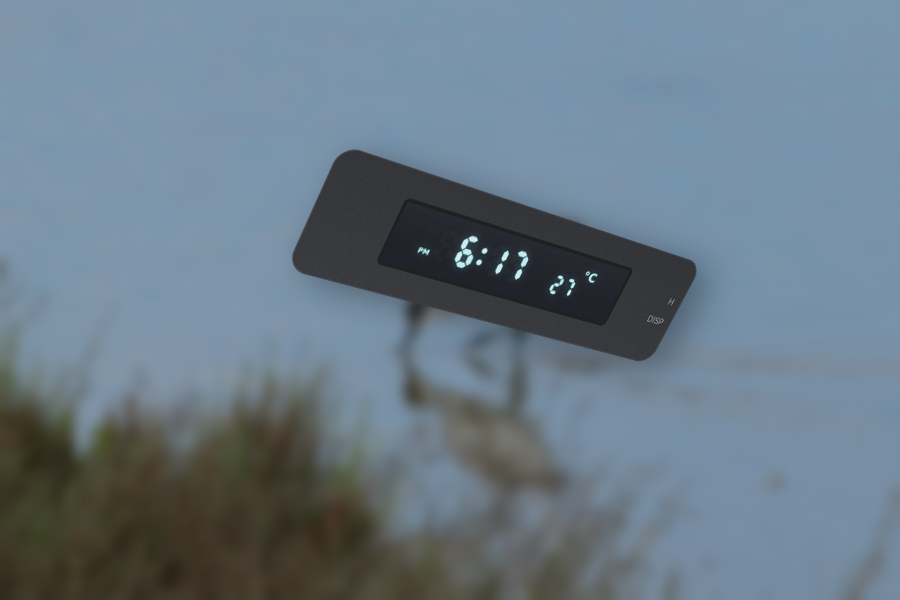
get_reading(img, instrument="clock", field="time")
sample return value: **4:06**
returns **6:17**
